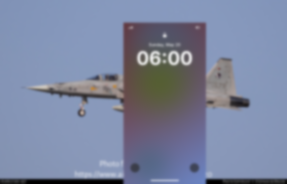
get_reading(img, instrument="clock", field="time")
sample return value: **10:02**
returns **6:00**
